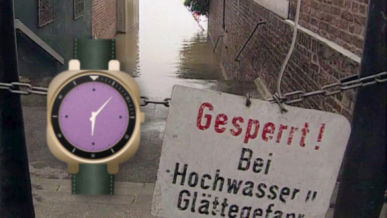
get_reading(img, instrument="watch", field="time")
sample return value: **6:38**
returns **6:07**
